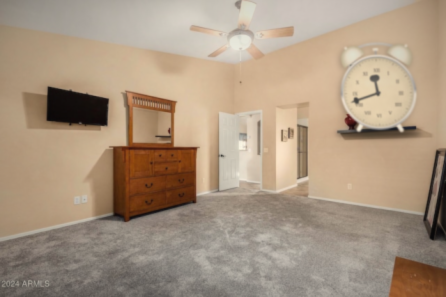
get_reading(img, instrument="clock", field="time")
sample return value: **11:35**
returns **11:42**
